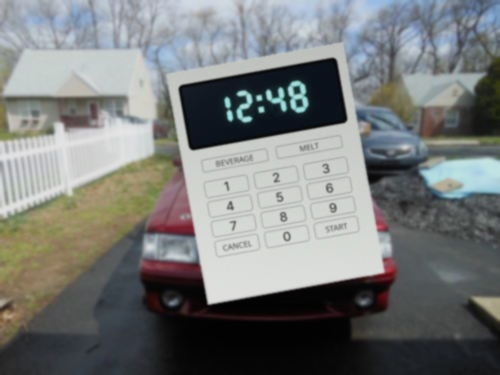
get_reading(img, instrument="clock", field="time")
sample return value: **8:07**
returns **12:48**
